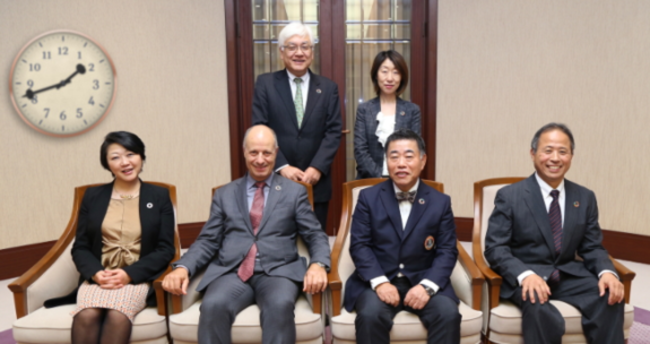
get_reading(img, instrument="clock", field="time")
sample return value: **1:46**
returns **1:42**
